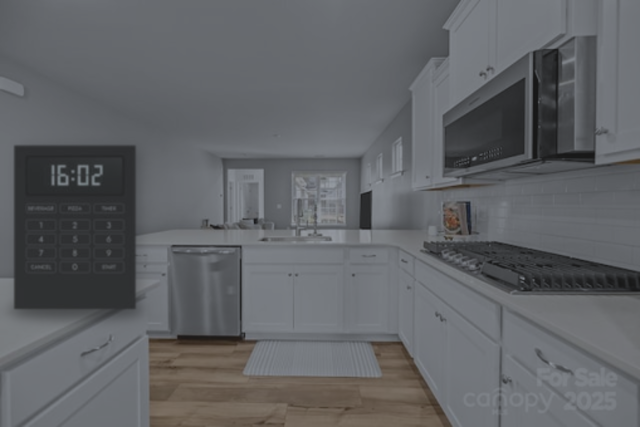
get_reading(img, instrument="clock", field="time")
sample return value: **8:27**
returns **16:02**
